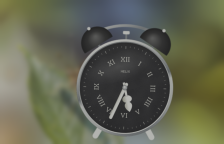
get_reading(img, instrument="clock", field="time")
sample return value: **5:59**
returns **5:34**
